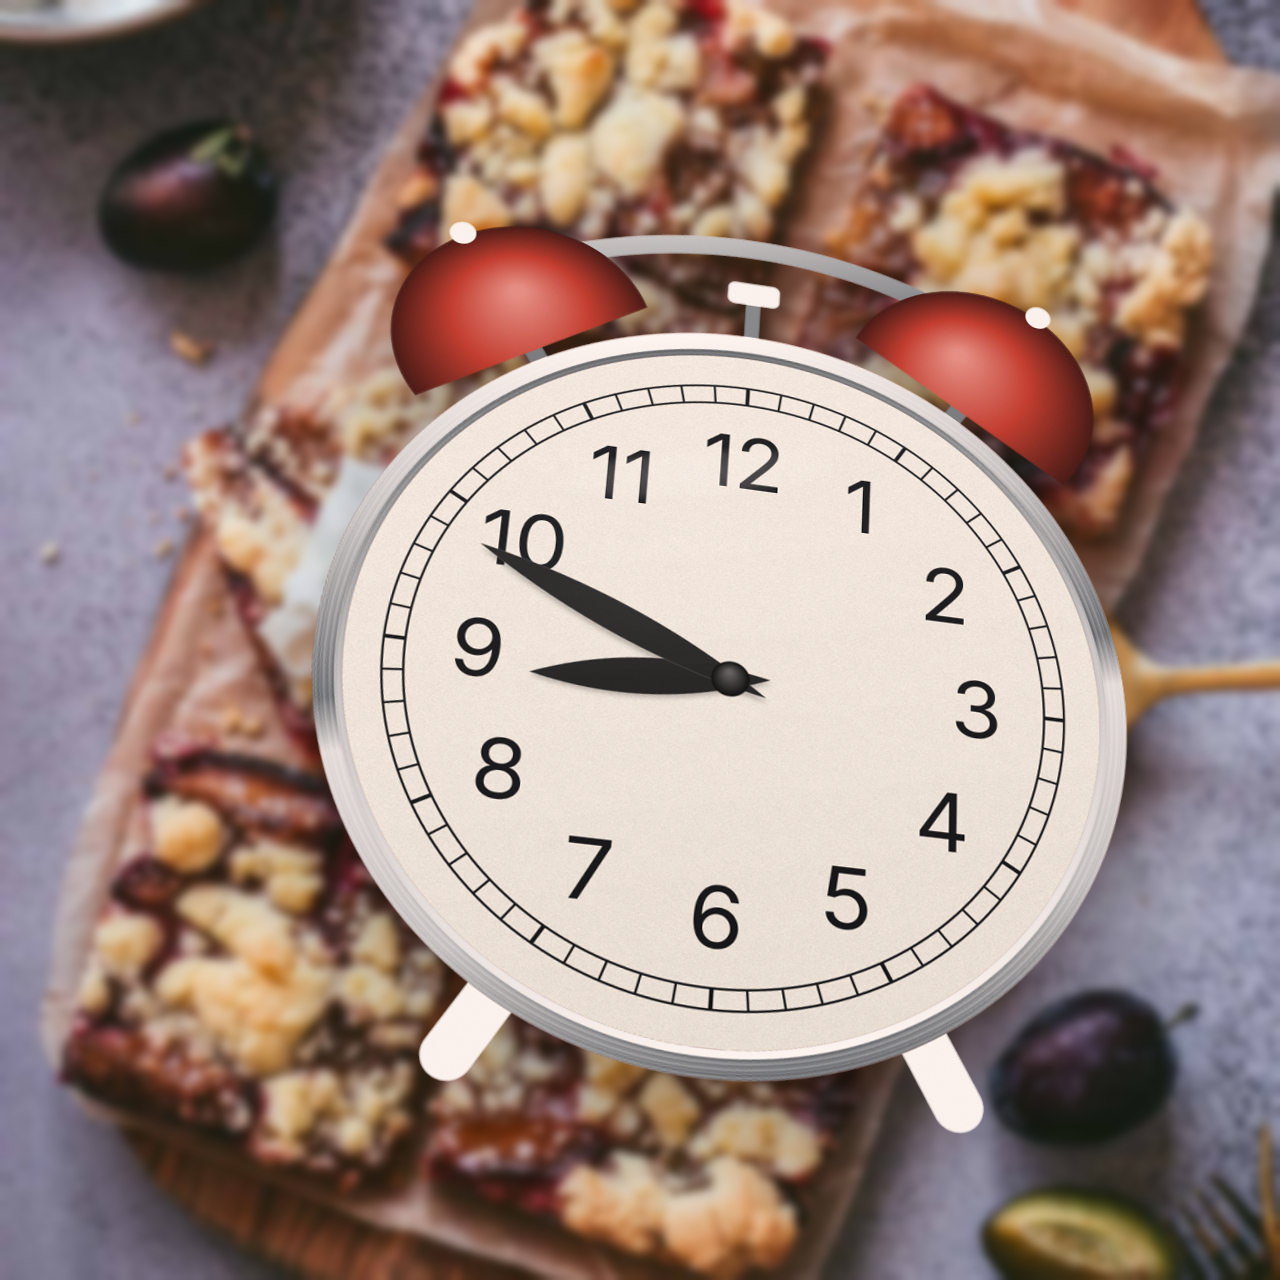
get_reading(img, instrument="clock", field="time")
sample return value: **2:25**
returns **8:49**
